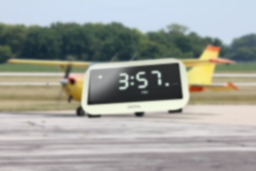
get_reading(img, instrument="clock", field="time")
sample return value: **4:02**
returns **3:57**
